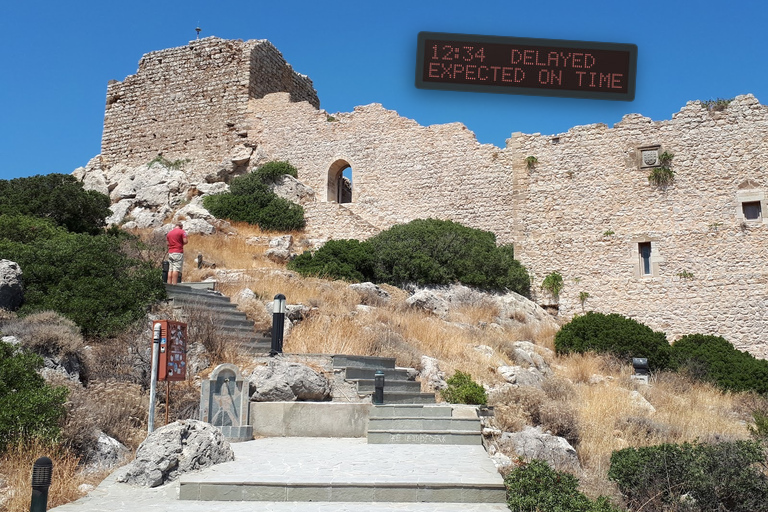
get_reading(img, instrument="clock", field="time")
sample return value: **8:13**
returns **12:34**
